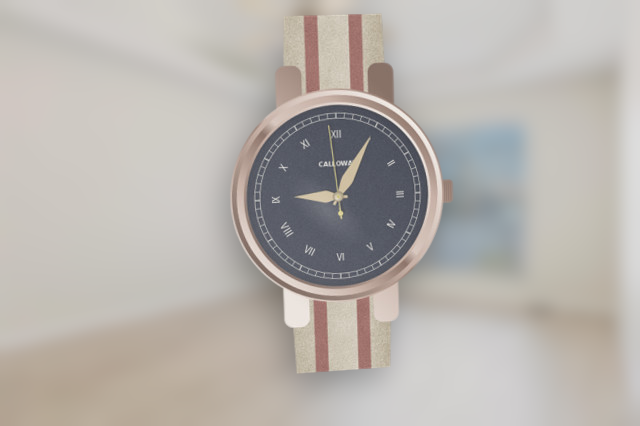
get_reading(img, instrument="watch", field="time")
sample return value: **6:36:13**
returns **9:04:59**
